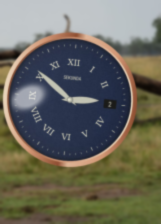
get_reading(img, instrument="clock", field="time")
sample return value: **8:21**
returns **2:51**
